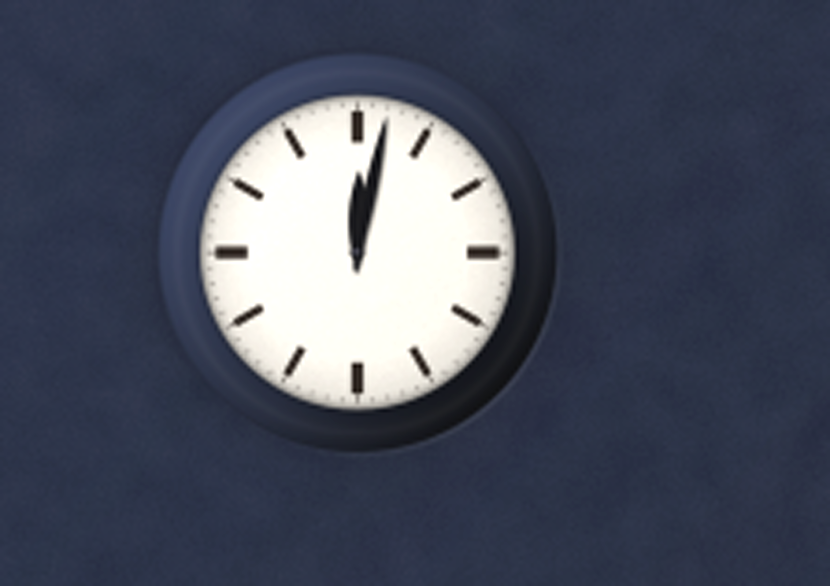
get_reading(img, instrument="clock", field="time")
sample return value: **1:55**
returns **12:02**
